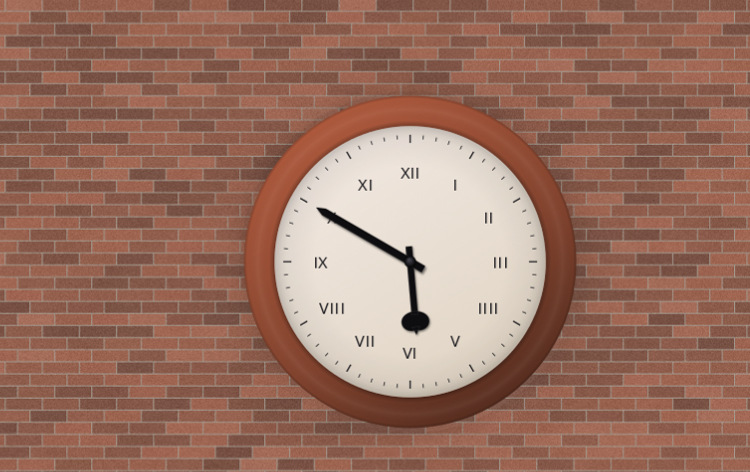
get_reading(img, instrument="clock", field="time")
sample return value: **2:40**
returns **5:50**
